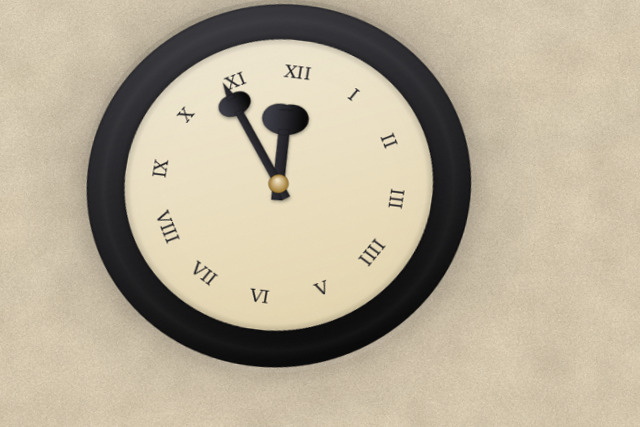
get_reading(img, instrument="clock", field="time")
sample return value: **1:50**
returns **11:54**
